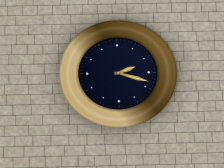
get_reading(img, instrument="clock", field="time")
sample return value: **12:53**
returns **2:18**
